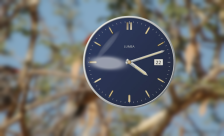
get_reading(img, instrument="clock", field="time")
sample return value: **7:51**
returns **4:12**
